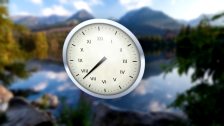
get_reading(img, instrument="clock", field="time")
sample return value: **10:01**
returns **7:38**
